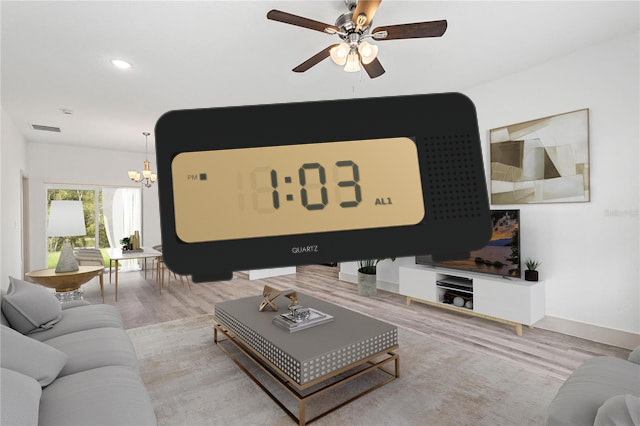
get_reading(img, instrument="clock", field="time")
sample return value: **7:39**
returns **1:03**
